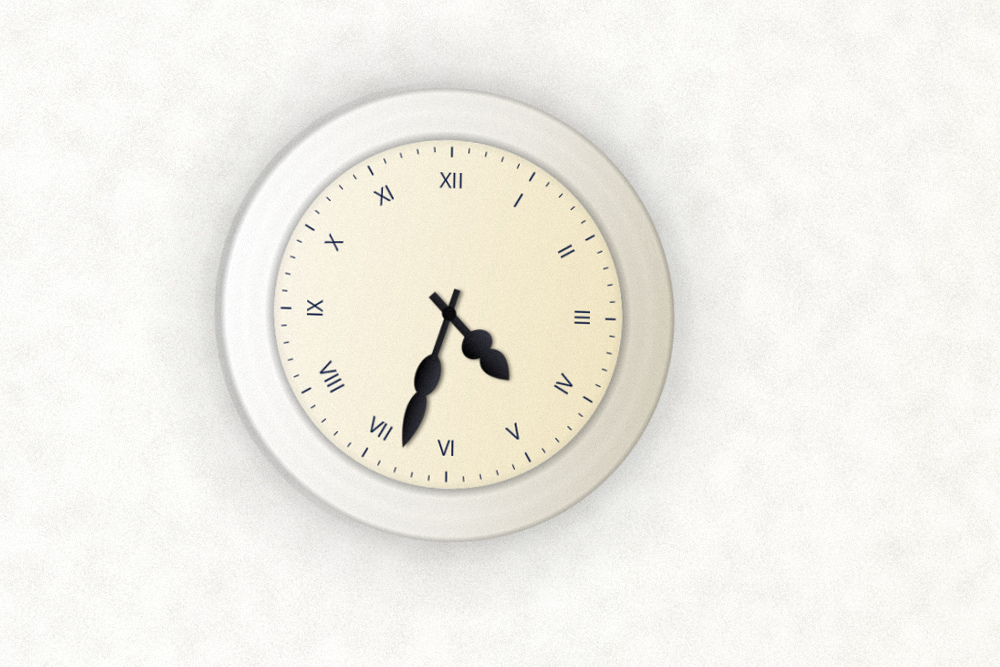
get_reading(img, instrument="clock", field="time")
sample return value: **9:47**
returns **4:33**
